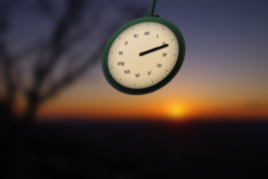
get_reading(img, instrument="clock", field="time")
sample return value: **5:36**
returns **2:11**
